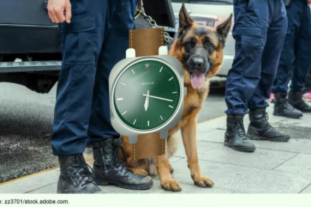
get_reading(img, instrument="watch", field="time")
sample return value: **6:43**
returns **6:18**
